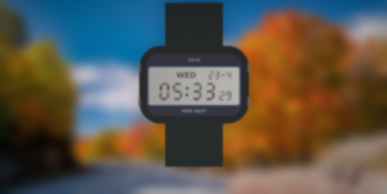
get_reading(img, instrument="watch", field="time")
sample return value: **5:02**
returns **5:33**
